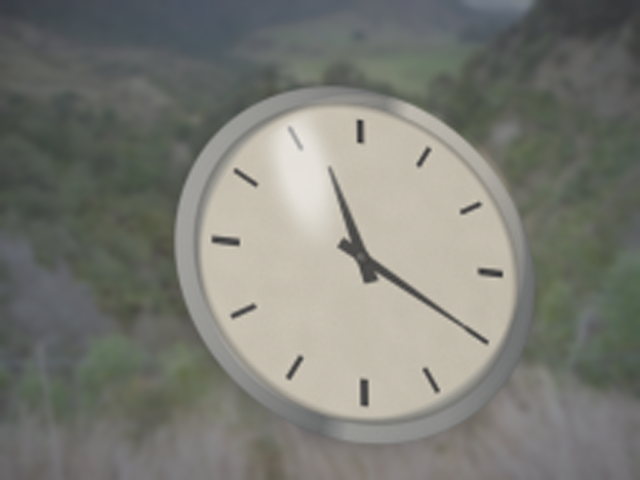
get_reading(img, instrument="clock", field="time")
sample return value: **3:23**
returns **11:20**
